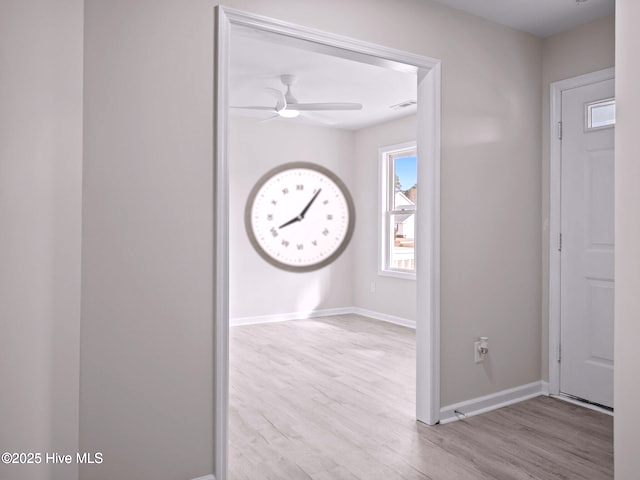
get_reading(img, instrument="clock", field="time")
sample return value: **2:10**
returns **8:06**
